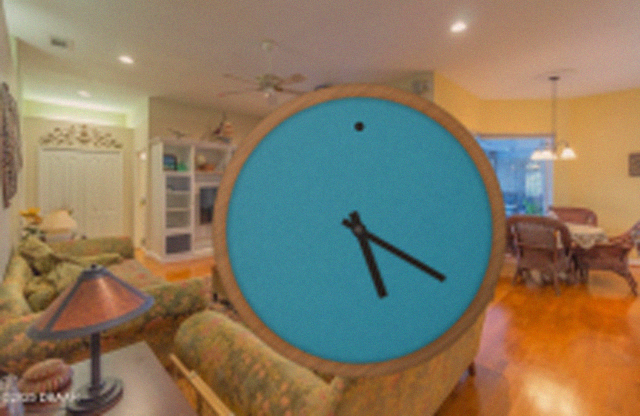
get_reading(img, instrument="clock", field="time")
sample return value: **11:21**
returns **5:20**
